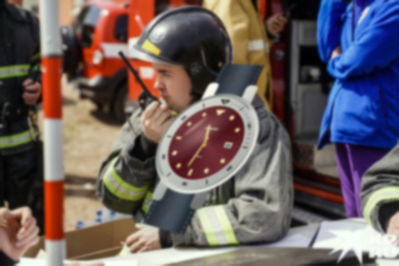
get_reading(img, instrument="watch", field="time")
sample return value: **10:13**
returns **11:32**
